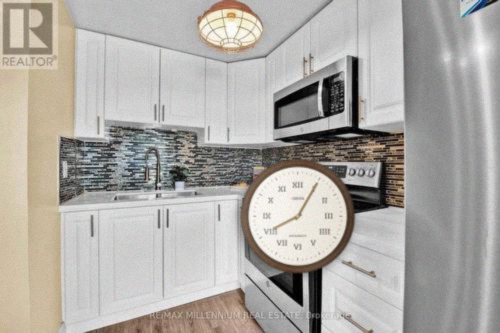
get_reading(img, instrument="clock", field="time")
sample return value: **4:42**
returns **8:05**
